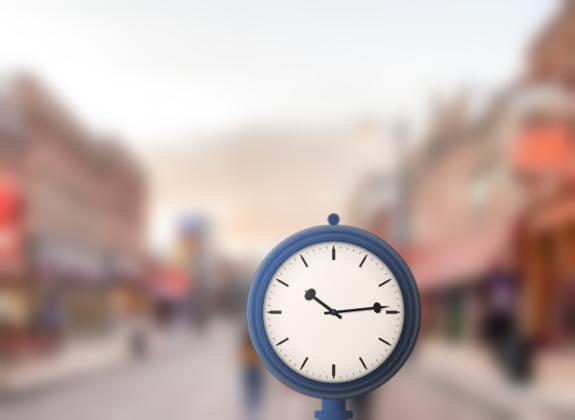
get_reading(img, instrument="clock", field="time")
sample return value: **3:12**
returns **10:14**
